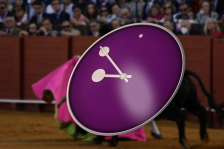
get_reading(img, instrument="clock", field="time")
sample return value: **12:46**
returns **8:51**
